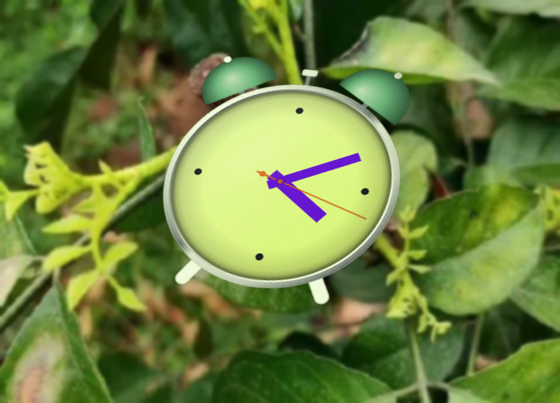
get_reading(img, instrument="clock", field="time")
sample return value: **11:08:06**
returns **4:10:18**
